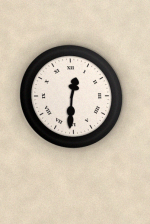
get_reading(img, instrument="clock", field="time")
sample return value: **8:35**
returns **12:31**
